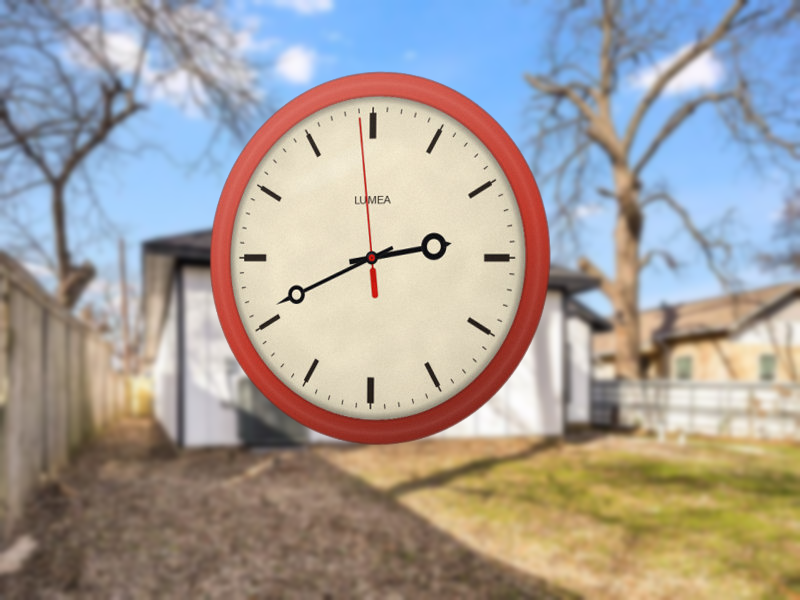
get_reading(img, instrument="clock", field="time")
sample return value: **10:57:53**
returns **2:40:59**
